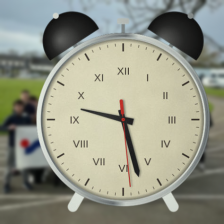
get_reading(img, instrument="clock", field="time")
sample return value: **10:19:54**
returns **9:27:29**
